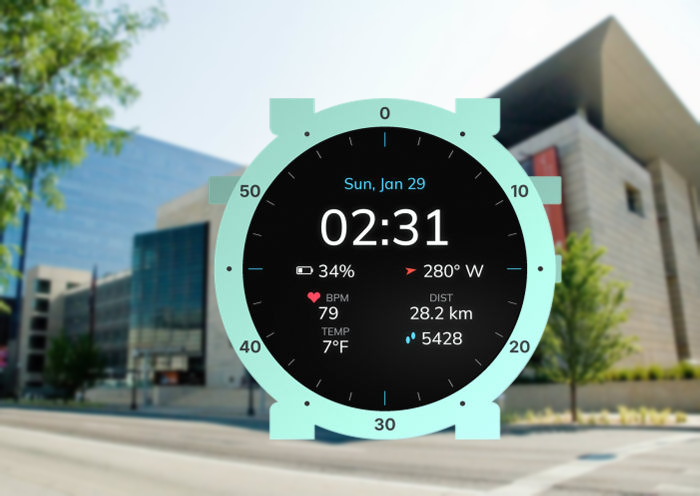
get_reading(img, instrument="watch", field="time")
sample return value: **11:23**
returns **2:31**
